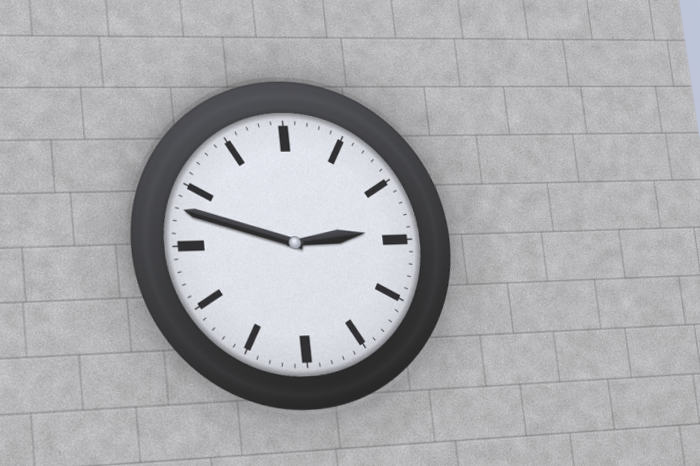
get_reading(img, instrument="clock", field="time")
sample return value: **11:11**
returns **2:48**
